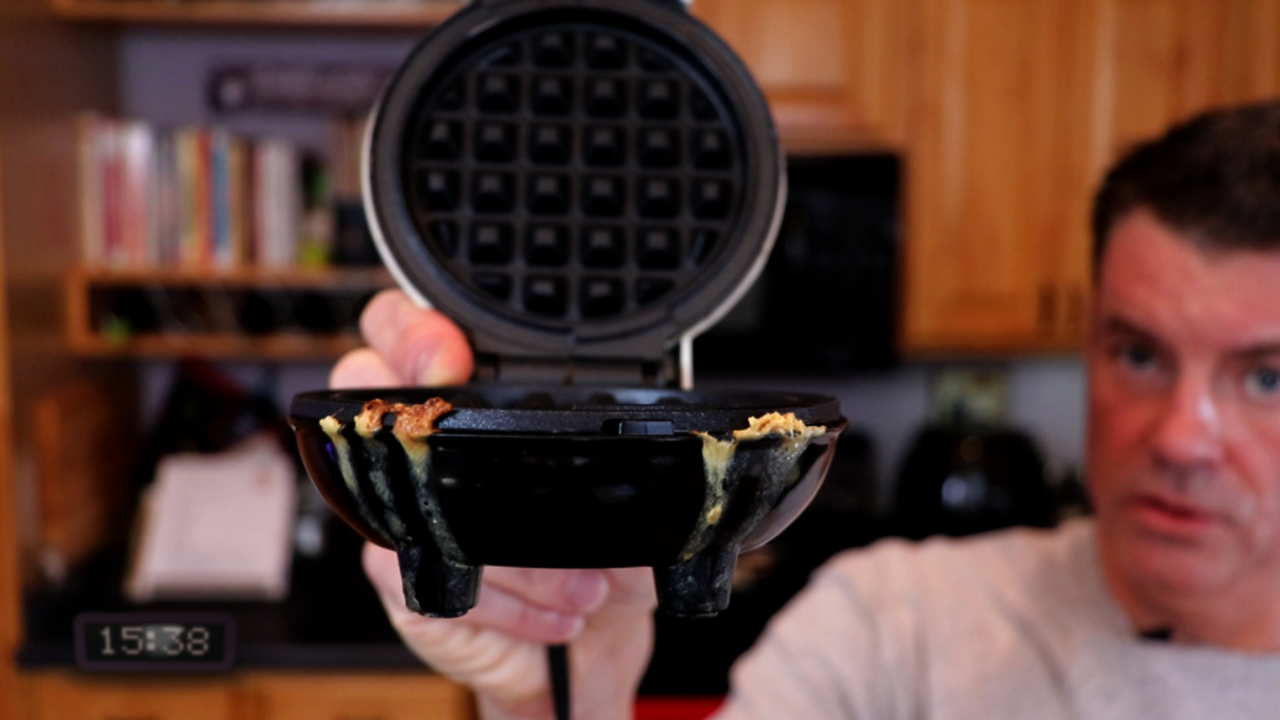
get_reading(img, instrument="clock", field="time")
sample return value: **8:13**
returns **15:38**
